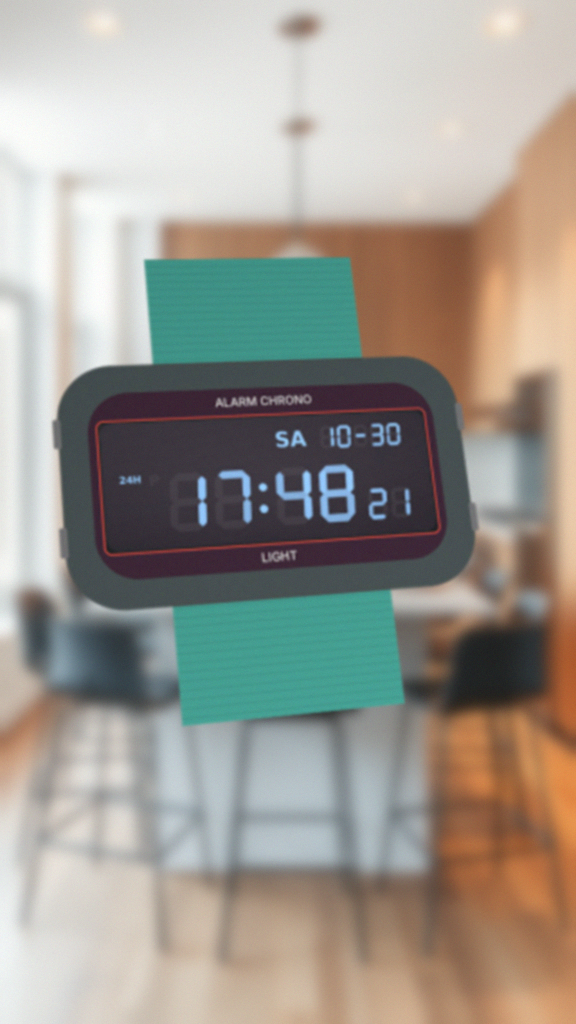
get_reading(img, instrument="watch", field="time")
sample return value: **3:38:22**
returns **17:48:21**
